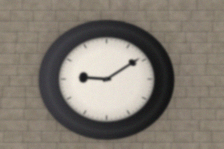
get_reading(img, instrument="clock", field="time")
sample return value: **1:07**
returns **9:09**
